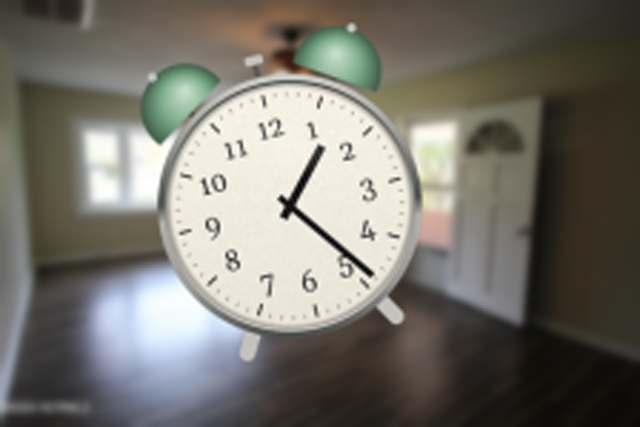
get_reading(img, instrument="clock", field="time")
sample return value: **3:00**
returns **1:24**
